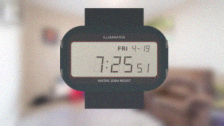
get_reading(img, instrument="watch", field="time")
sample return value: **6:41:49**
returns **7:25:51**
